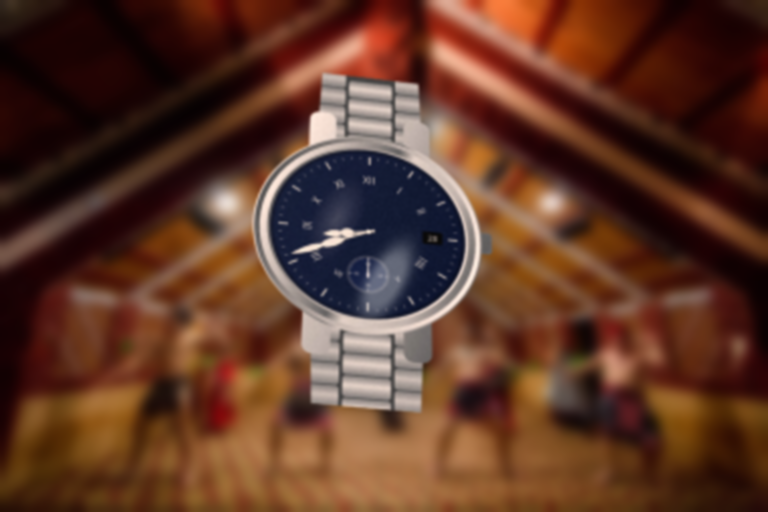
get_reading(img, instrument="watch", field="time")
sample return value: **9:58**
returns **8:41**
